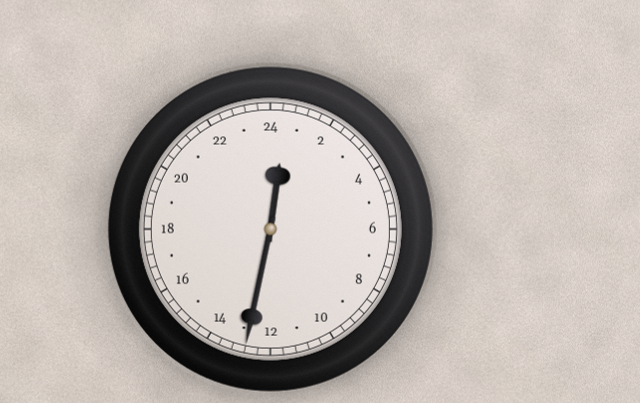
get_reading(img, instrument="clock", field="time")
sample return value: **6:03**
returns **0:32**
